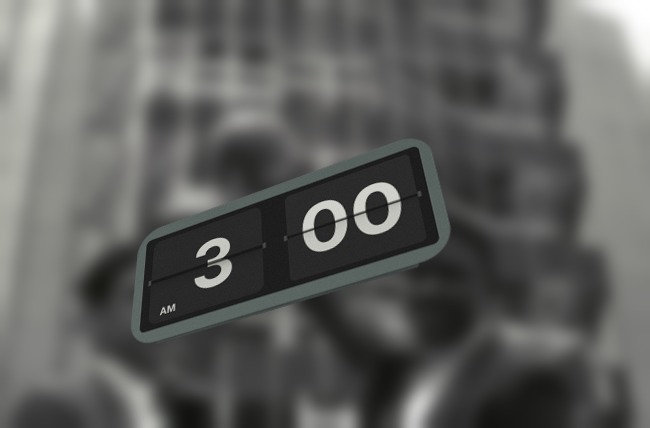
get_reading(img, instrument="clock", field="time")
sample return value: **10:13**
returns **3:00**
